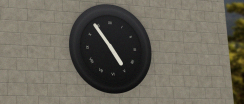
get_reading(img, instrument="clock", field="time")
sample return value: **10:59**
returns **4:54**
